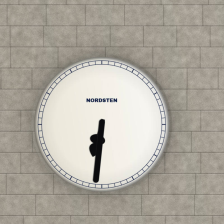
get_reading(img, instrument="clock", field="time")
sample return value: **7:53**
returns **6:31**
